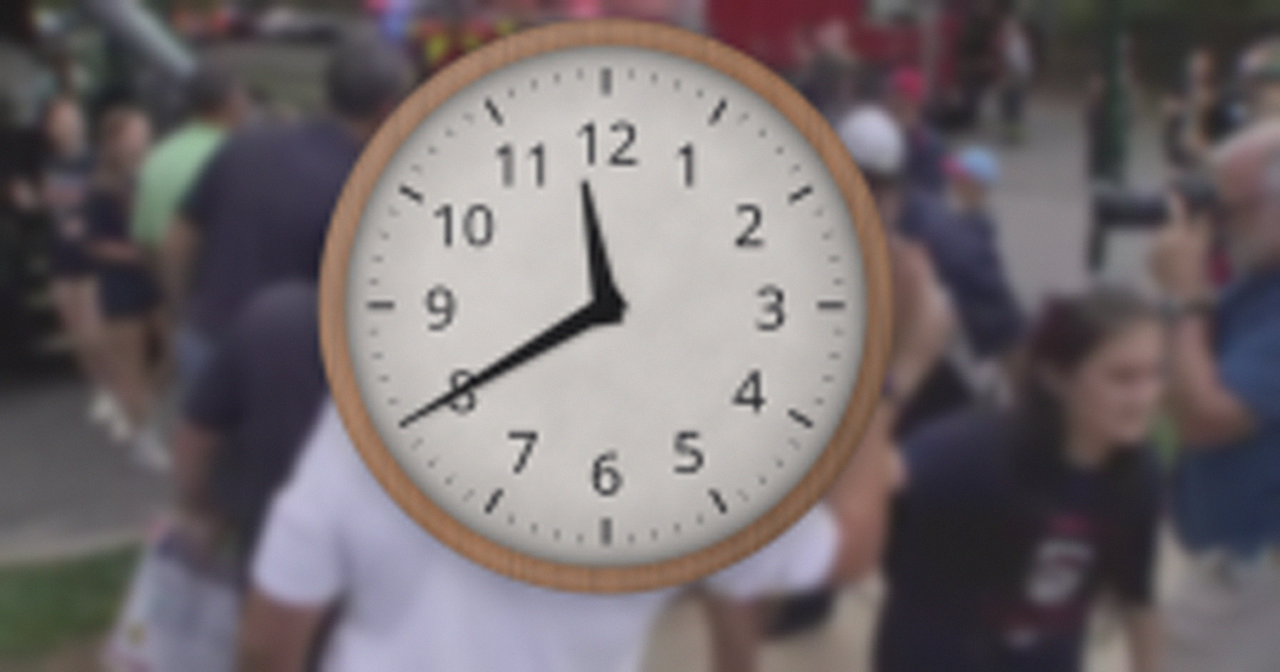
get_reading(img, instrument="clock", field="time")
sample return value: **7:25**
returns **11:40**
